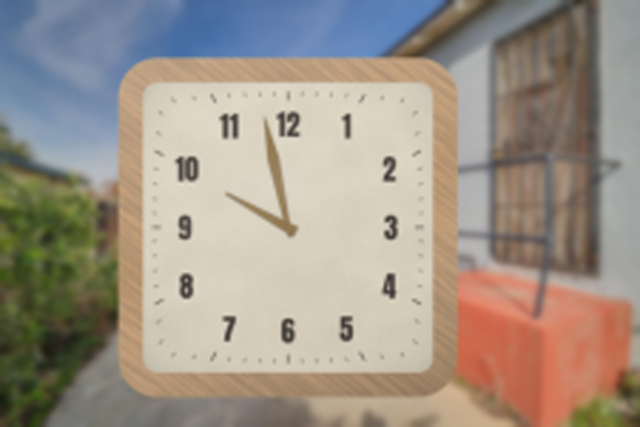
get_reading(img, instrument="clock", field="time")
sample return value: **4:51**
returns **9:58**
